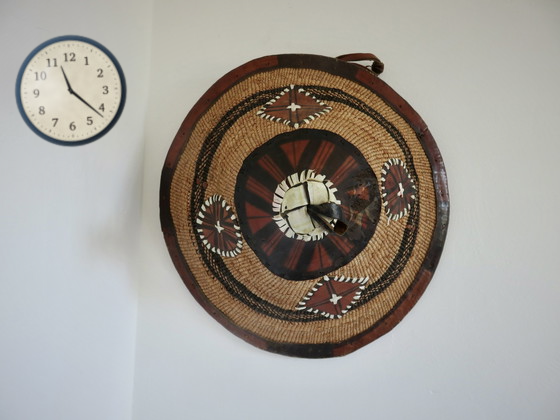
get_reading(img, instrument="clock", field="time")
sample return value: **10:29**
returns **11:22**
